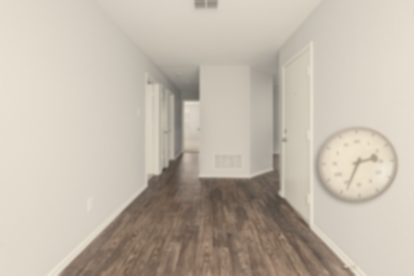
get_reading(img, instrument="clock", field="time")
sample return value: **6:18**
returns **2:34**
